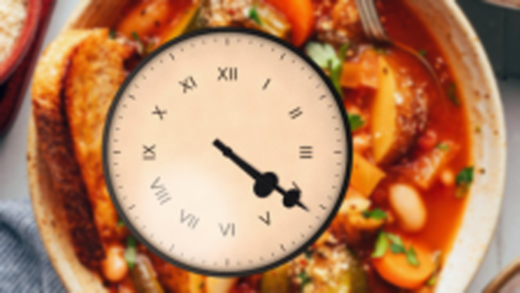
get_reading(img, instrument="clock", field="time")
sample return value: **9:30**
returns **4:21**
